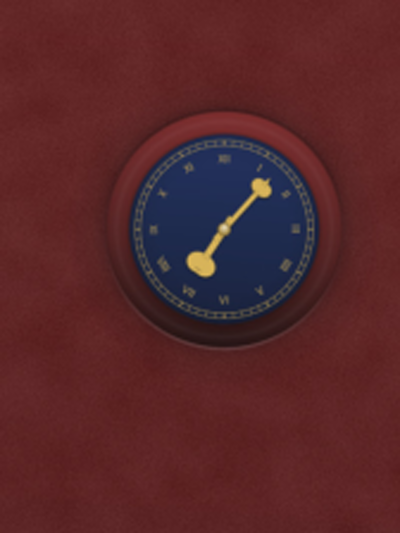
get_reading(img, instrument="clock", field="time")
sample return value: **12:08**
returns **7:07**
